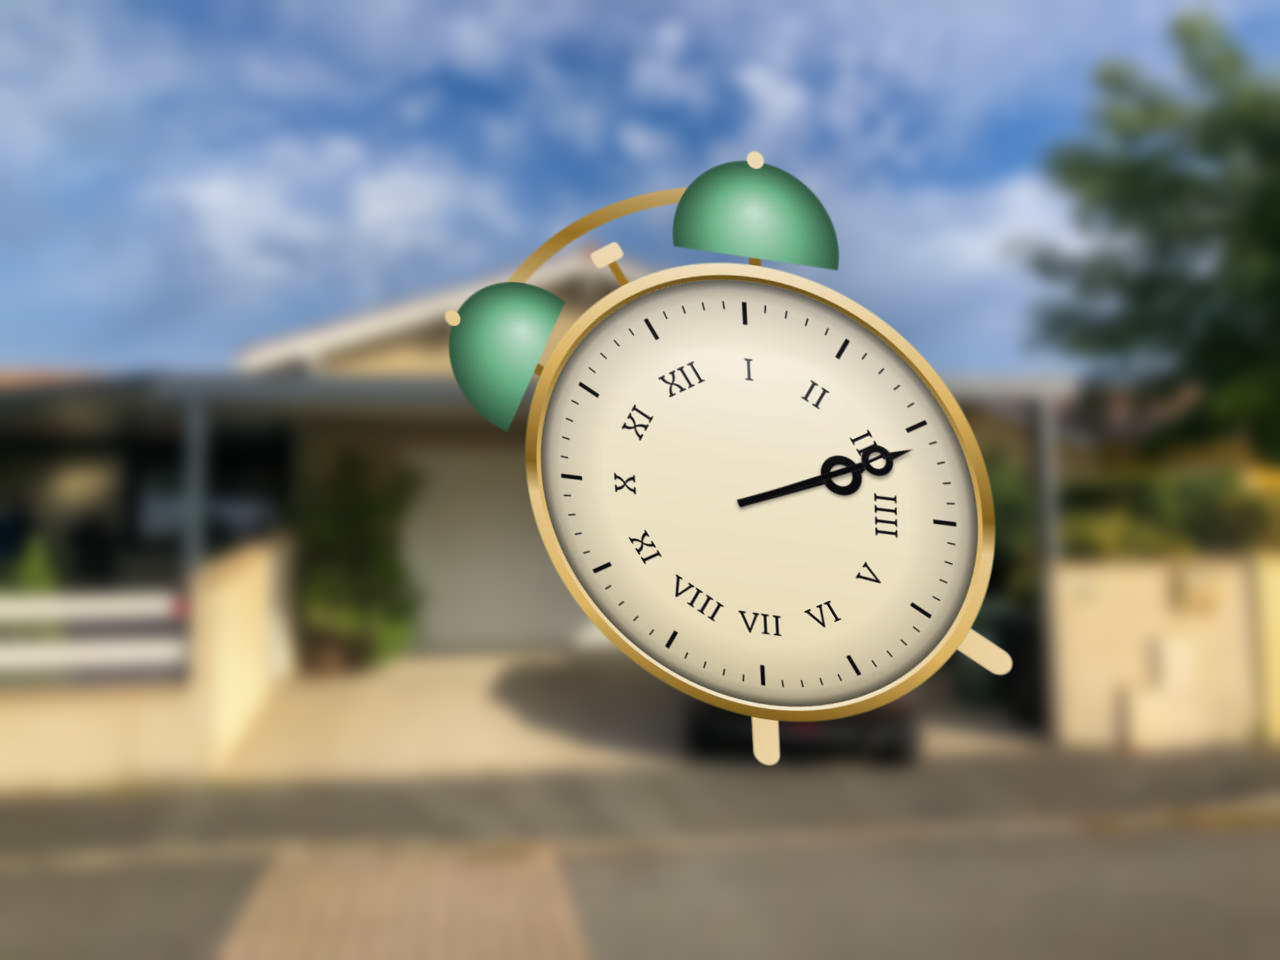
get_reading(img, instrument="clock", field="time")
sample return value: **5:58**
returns **3:16**
